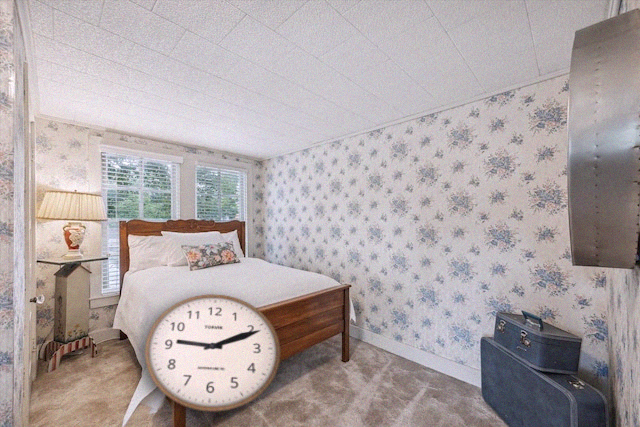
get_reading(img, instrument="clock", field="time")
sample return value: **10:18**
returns **9:11**
